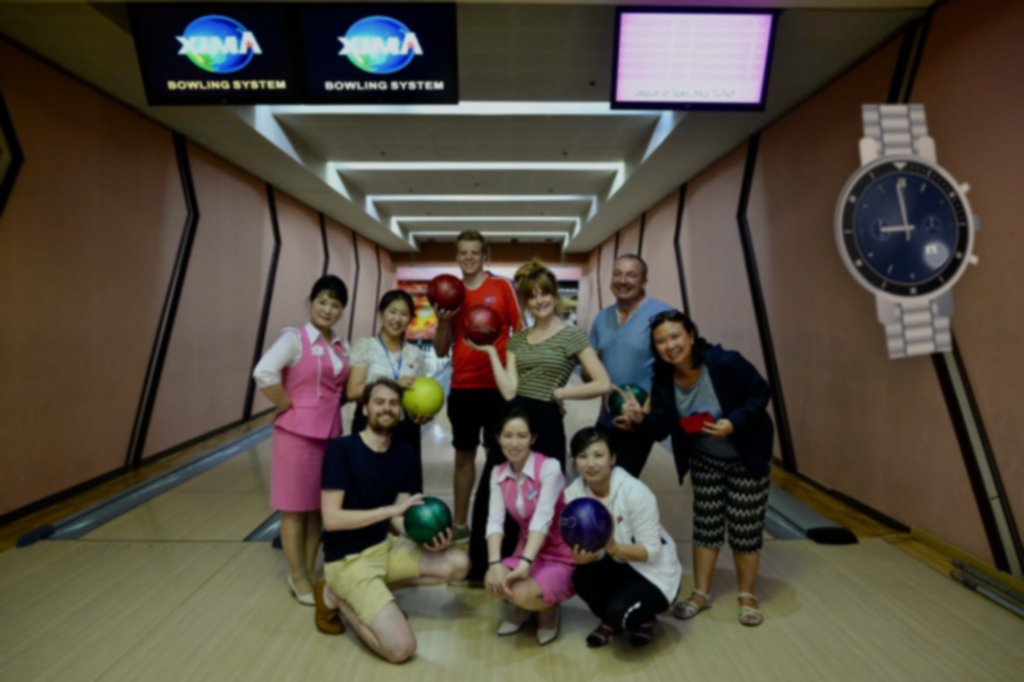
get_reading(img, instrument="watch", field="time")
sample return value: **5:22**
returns **8:59**
